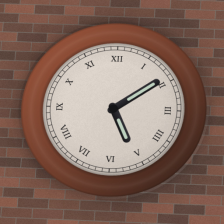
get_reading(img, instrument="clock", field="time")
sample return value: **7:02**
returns **5:09**
